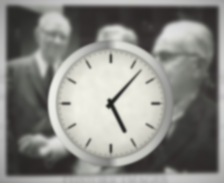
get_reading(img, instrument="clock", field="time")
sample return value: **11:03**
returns **5:07**
